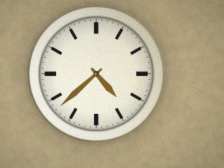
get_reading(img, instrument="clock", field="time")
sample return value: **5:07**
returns **4:38**
